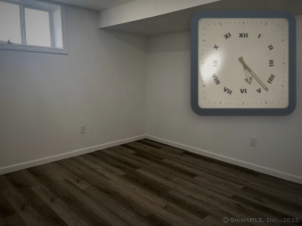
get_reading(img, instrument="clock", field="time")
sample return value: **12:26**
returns **5:23**
